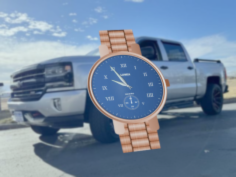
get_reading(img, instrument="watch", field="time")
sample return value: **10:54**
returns **9:55**
